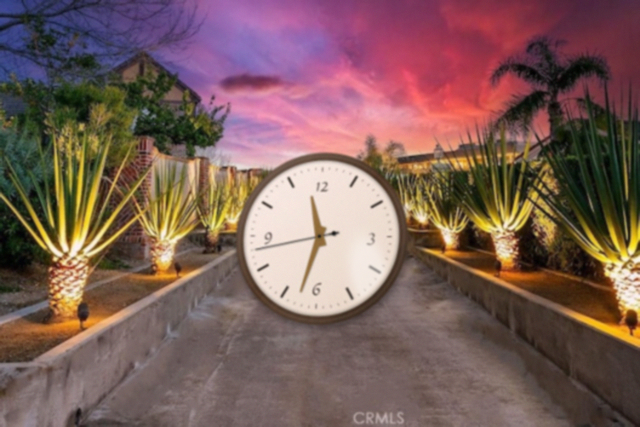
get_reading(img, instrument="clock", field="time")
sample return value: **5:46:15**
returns **11:32:43**
